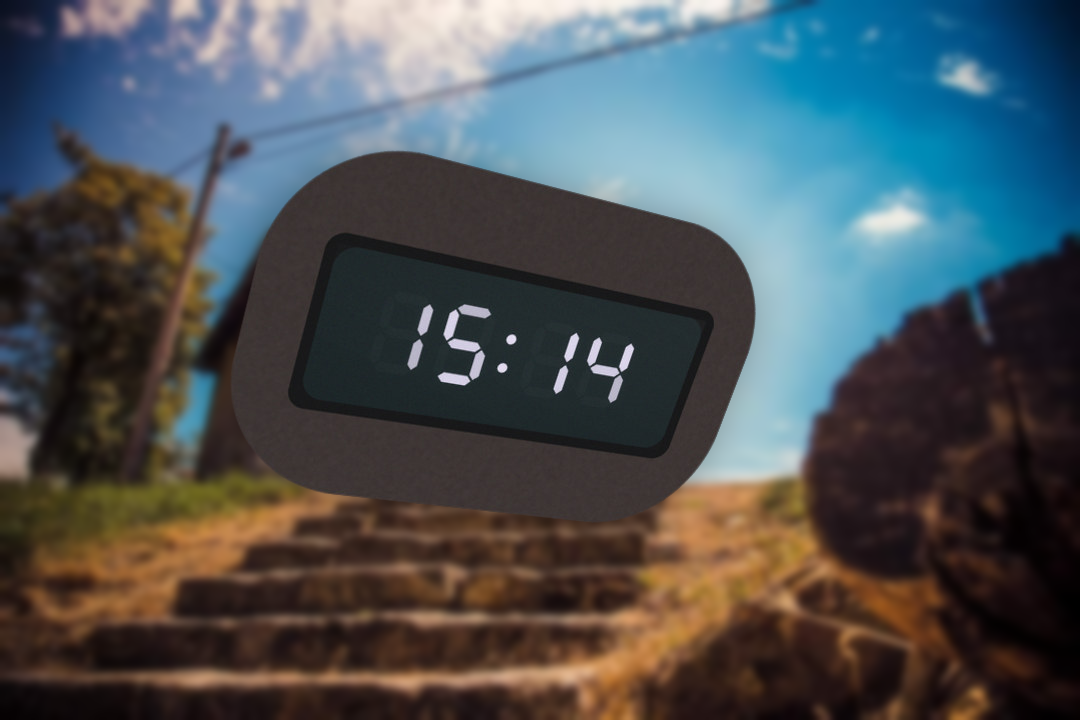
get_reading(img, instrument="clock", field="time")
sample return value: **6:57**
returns **15:14**
